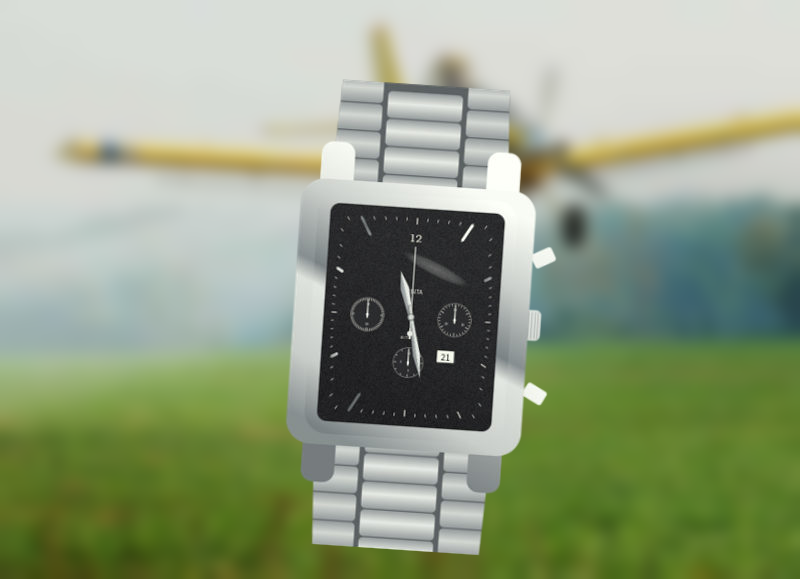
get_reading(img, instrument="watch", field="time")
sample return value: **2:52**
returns **11:28**
